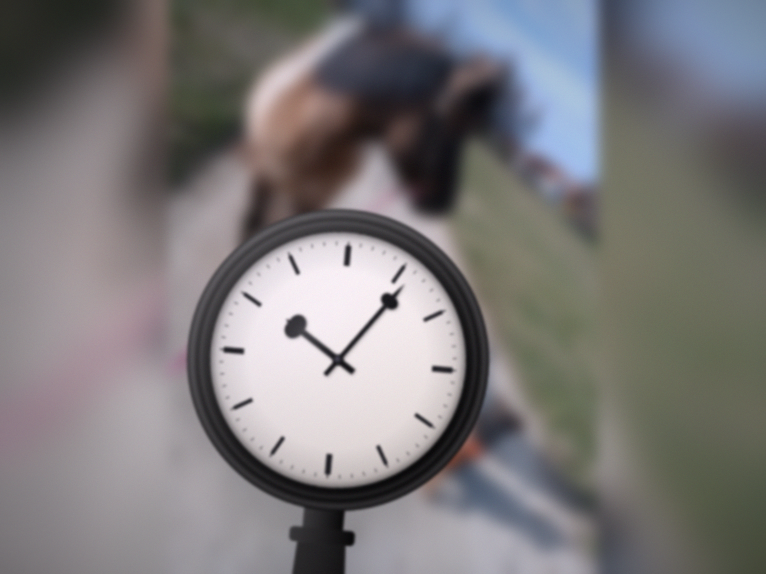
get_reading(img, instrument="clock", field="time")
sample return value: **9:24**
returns **10:06**
